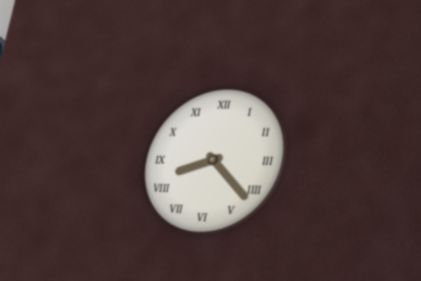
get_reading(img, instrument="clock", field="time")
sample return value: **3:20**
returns **8:22**
